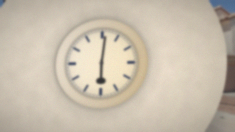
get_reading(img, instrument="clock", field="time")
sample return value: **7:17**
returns **6:01**
